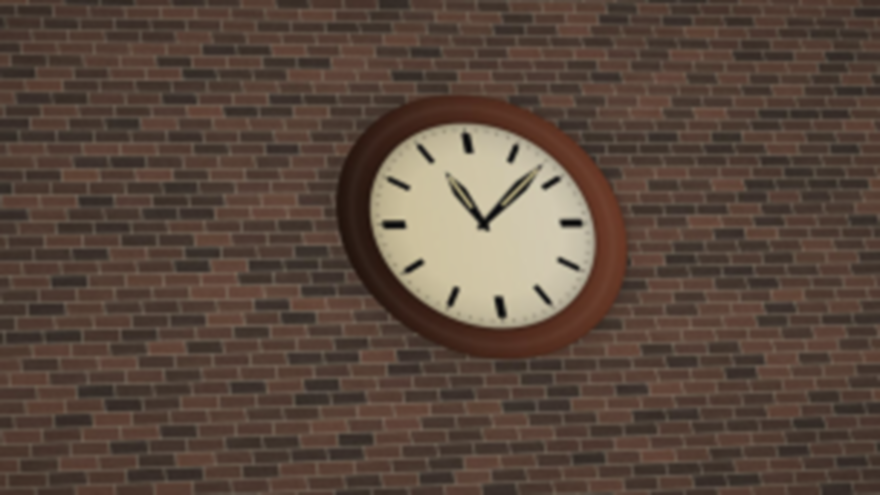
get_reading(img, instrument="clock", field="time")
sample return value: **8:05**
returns **11:08**
